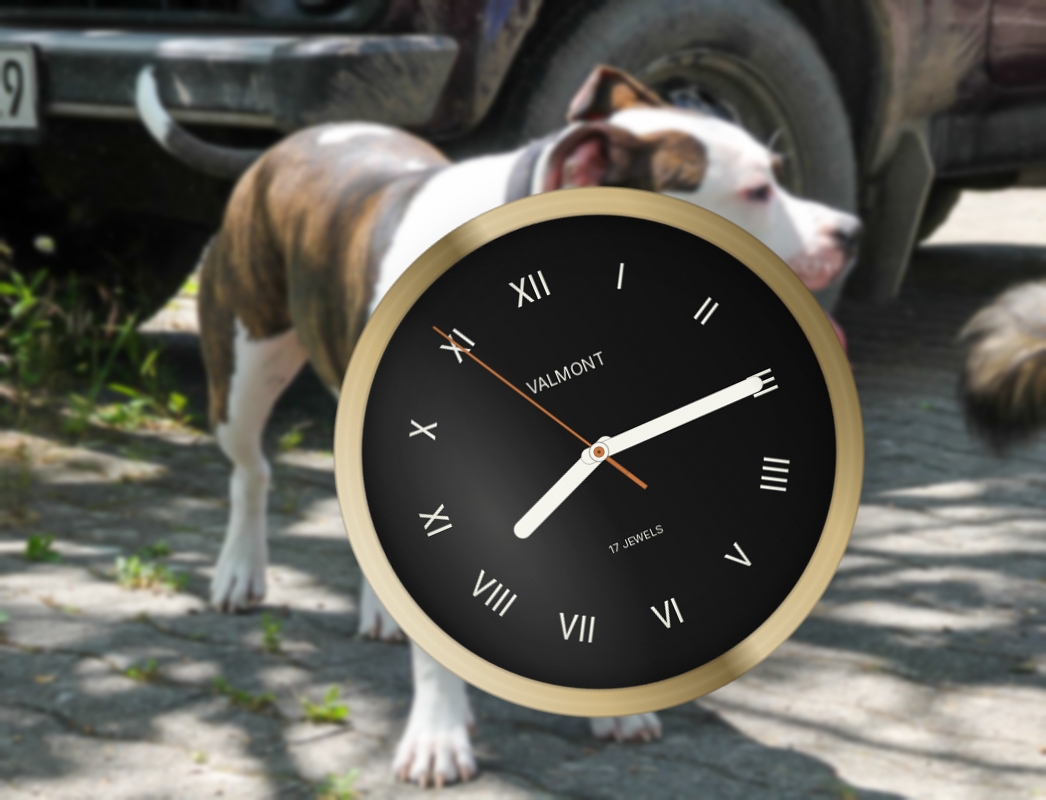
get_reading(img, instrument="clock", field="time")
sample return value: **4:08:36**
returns **8:14:55**
